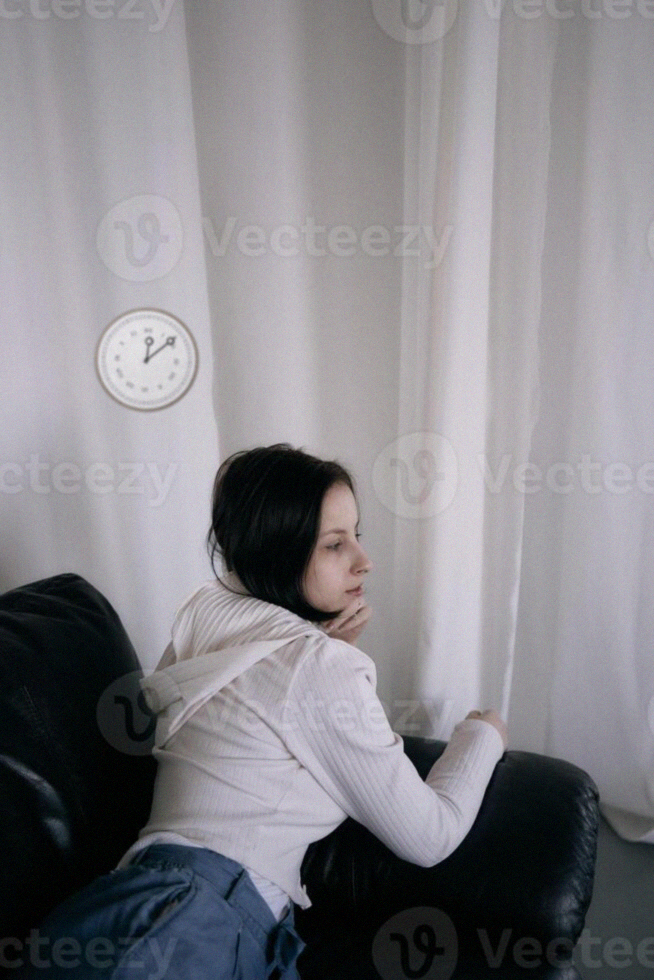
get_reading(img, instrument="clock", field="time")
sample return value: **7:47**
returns **12:08**
